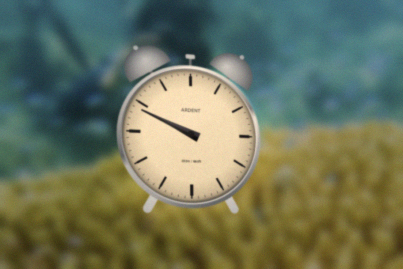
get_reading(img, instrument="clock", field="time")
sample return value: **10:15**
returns **9:49**
